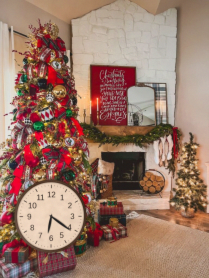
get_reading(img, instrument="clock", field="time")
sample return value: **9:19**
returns **6:21**
